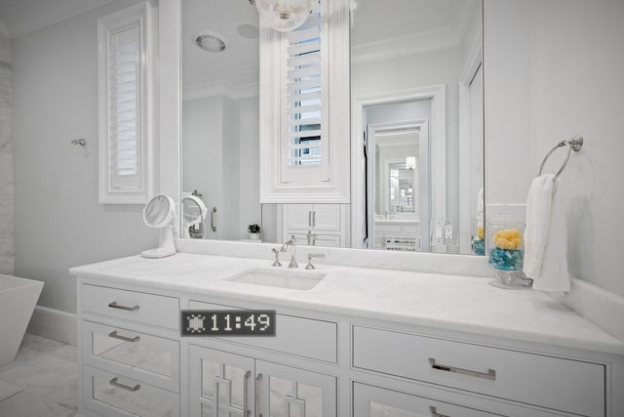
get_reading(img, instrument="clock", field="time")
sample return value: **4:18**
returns **11:49**
